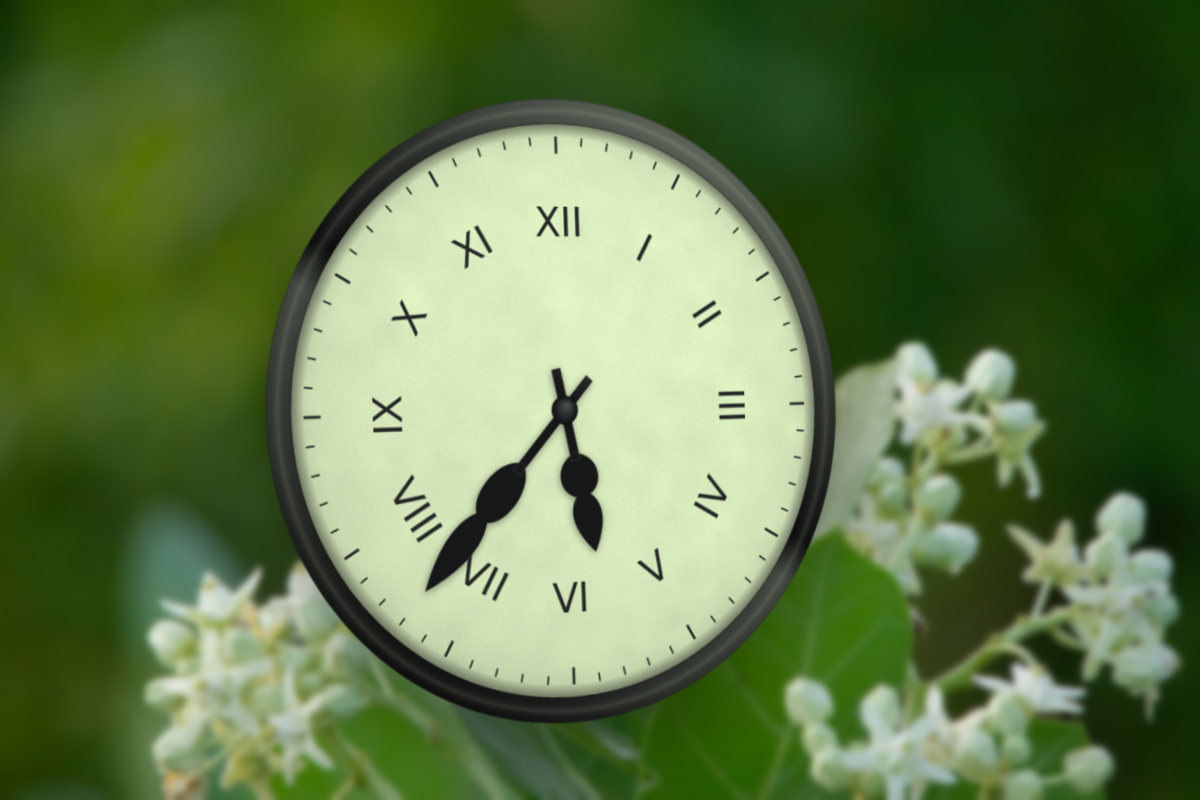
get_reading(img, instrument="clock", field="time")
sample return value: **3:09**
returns **5:37**
